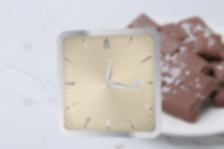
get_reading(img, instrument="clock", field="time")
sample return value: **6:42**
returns **12:17**
